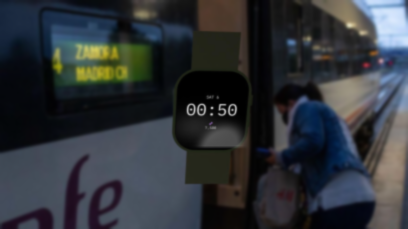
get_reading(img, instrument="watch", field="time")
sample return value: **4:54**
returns **0:50**
